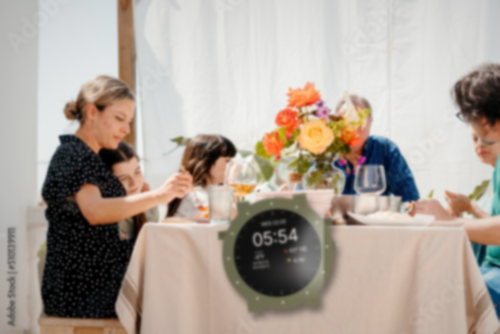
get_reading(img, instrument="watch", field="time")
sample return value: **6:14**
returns **5:54**
